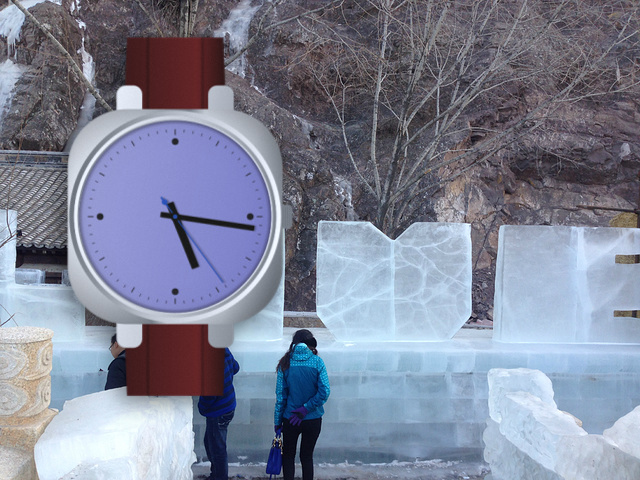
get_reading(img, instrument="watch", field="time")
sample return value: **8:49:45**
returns **5:16:24**
